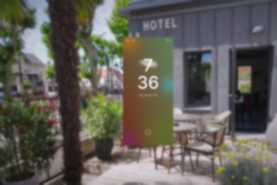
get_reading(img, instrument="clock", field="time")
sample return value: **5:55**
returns **7:36**
